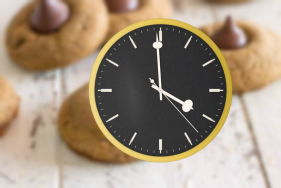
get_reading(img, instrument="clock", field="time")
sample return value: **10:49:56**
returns **3:59:23**
